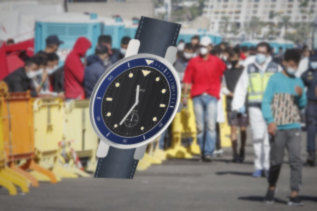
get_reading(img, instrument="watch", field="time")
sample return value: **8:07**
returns **11:34**
